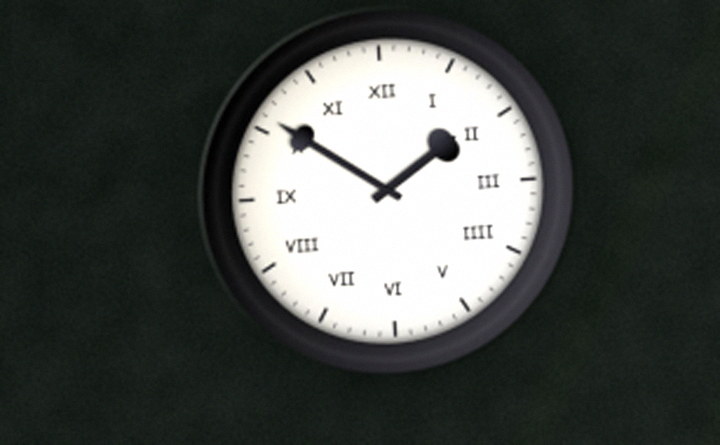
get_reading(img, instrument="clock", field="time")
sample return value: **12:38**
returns **1:51**
